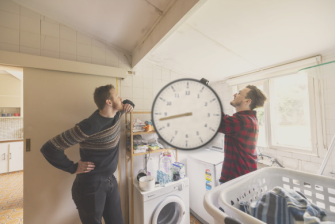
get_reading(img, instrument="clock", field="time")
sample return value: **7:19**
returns **8:43**
